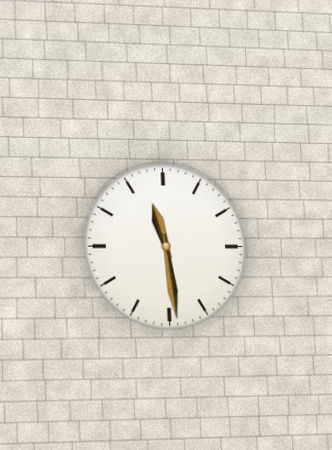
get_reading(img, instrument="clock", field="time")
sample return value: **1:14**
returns **11:29**
